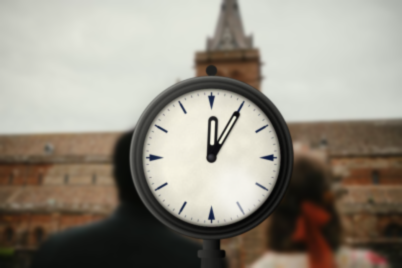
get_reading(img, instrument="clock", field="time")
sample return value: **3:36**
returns **12:05**
